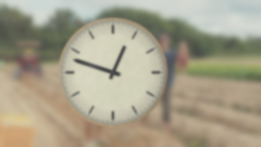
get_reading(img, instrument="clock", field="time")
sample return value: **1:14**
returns **12:48**
